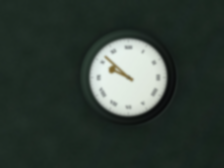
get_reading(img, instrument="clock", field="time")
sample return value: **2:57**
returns **9:52**
